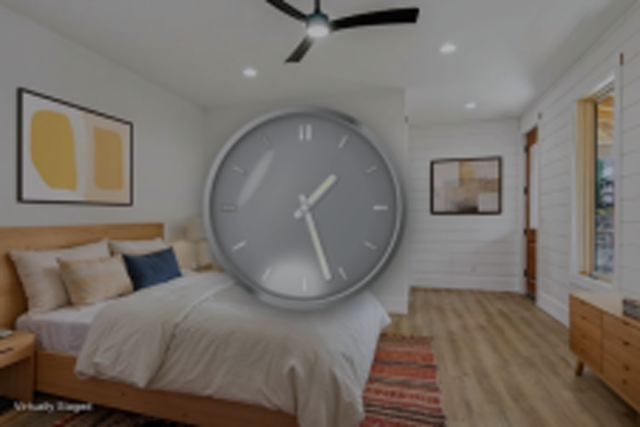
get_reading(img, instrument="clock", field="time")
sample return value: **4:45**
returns **1:27**
